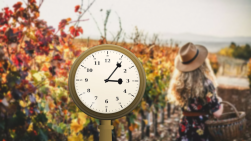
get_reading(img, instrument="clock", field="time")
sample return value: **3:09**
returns **3:06**
